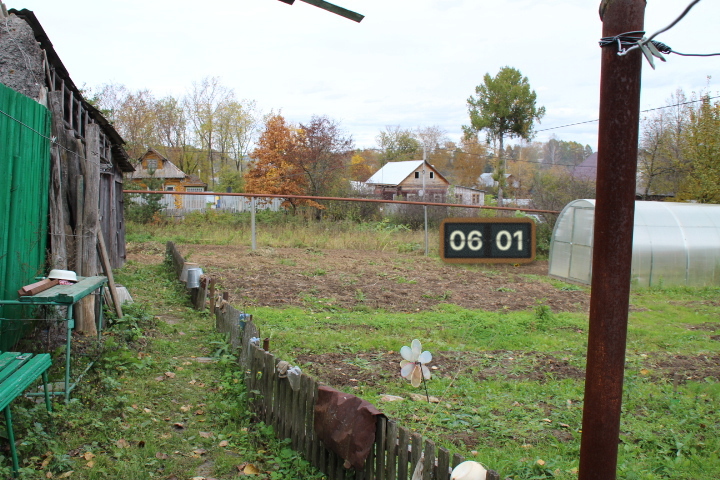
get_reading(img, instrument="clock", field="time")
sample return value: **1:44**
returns **6:01**
